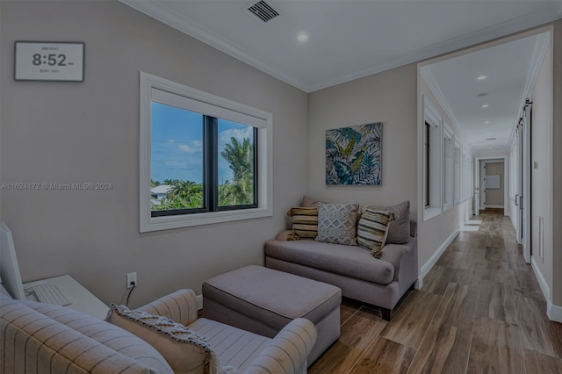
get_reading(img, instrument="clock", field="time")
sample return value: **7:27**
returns **8:52**
